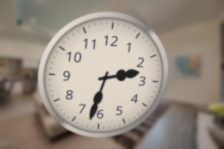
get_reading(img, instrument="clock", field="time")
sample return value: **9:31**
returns **2:32**
